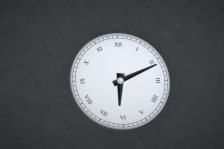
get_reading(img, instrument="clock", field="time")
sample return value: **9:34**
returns **6:11**
